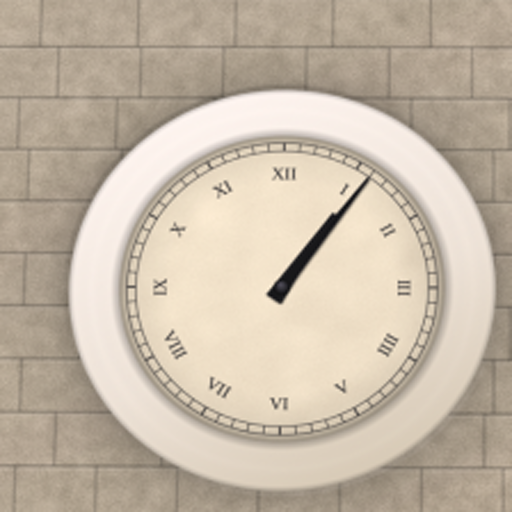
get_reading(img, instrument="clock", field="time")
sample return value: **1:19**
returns **1:06**
